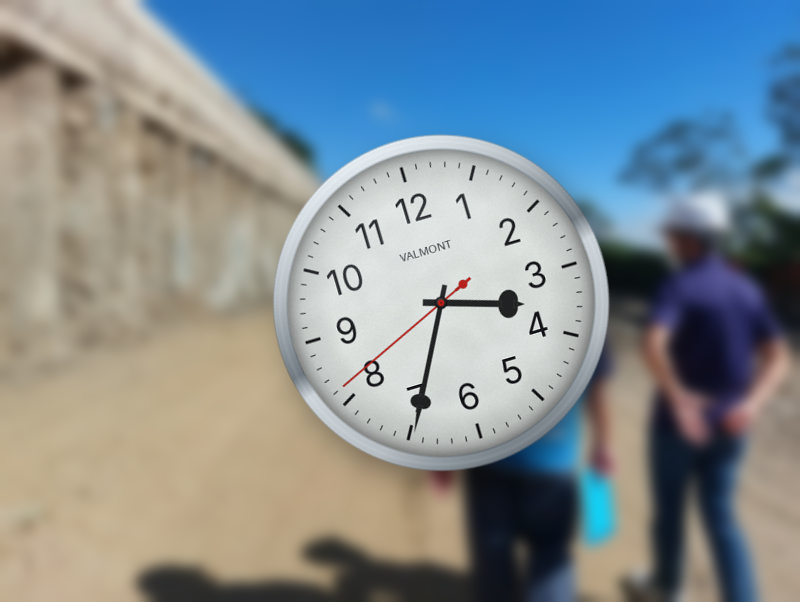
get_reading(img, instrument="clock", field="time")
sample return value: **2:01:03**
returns **3:34:41**
